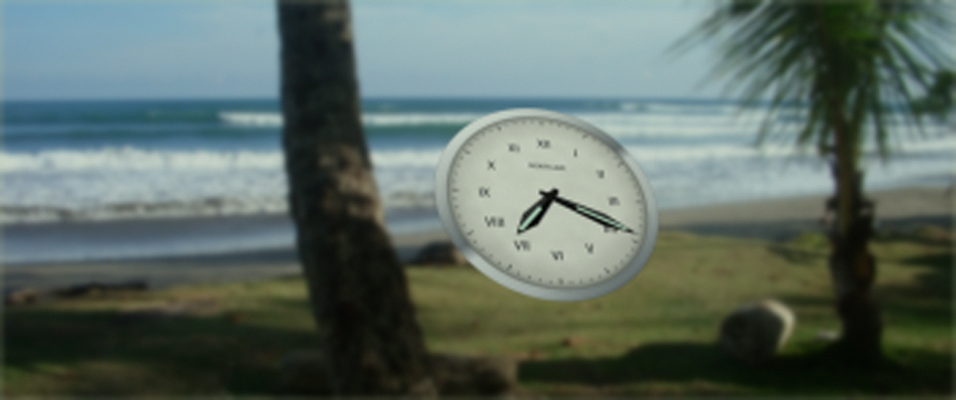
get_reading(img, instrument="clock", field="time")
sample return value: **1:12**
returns **7:19**
